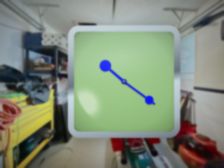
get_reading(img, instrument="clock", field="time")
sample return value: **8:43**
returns **10:21**
